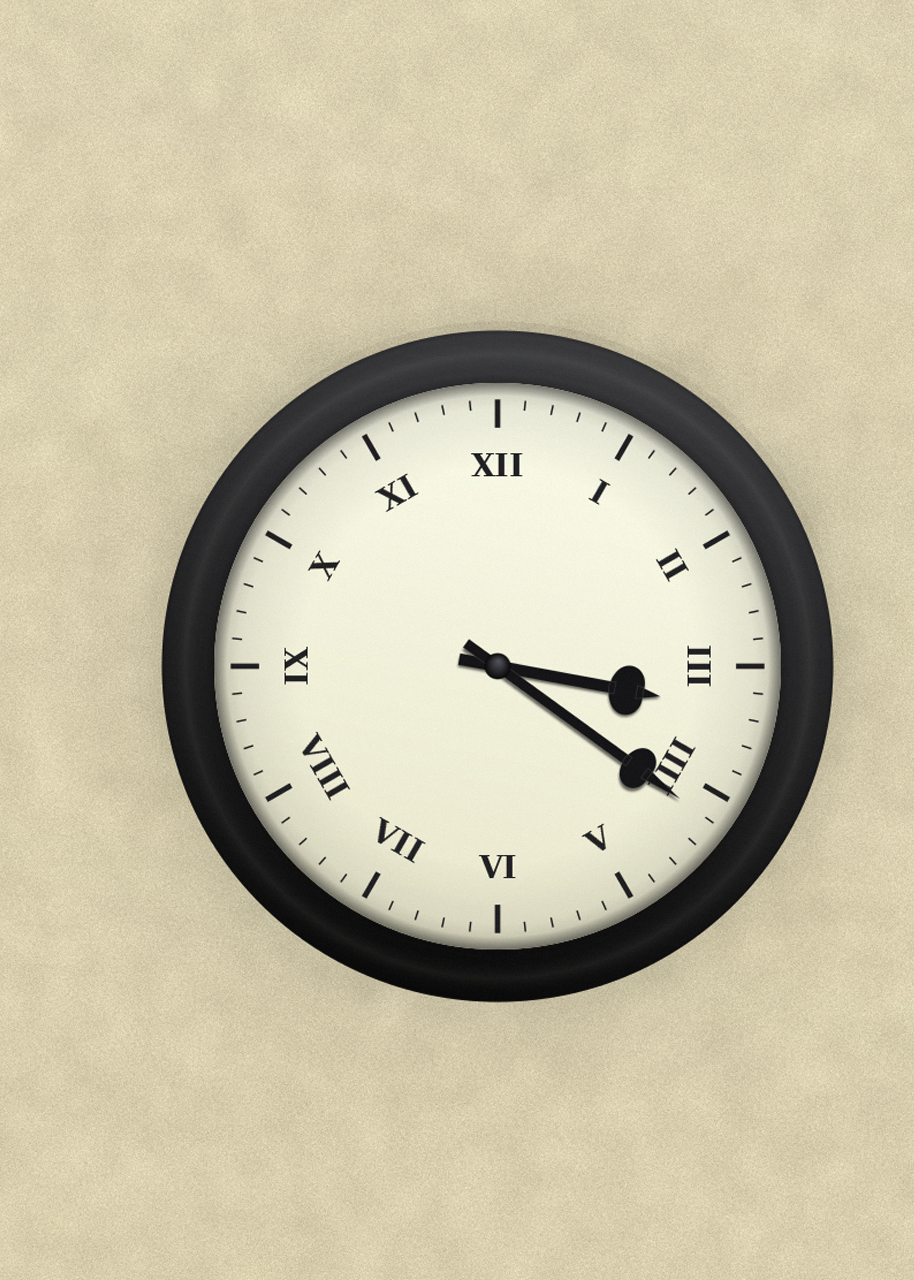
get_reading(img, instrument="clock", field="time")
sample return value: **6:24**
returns **3:21**
